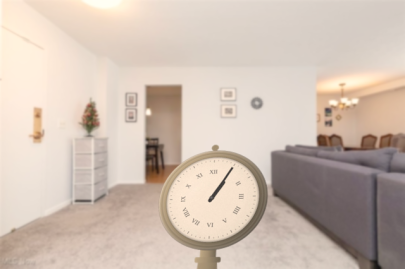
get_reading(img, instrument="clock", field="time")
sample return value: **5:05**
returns **1:05**
